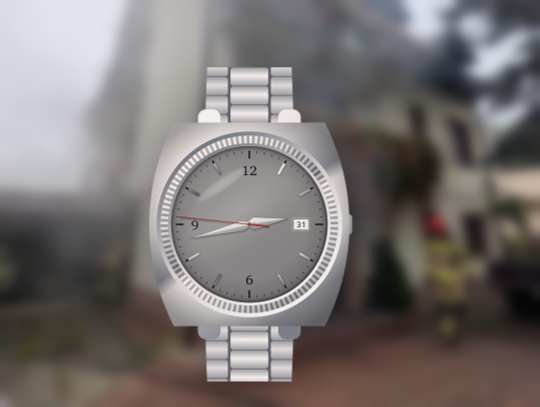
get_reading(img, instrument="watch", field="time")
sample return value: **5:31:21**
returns **2:42:46**
